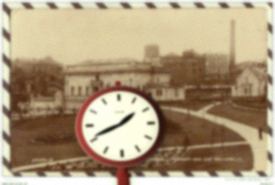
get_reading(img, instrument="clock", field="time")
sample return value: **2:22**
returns **1:41**
